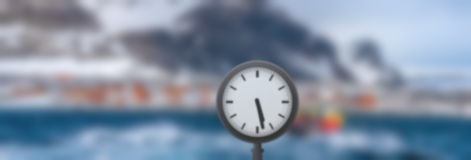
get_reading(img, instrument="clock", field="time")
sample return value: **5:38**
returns **5:28**
